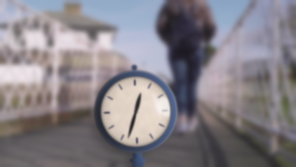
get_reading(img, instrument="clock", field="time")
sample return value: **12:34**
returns **12:33**
